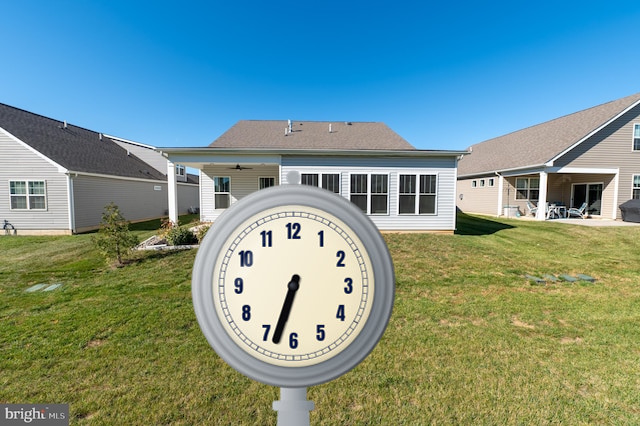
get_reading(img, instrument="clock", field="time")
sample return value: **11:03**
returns **6:33**
